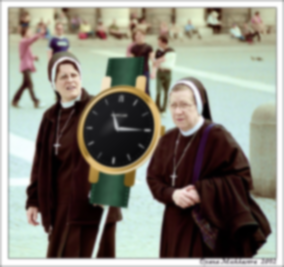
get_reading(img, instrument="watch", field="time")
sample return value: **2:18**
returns **11:15**
